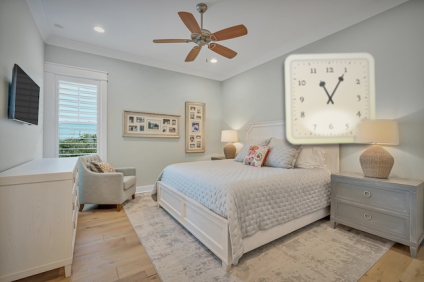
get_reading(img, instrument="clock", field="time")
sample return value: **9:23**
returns **11:05**
